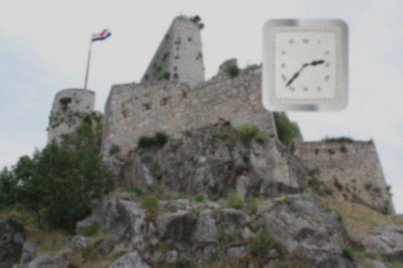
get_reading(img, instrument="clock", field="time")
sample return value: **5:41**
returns **2:37**
